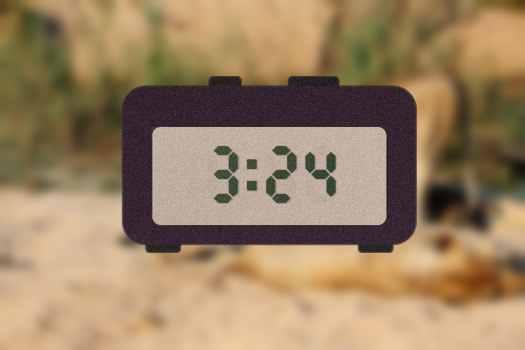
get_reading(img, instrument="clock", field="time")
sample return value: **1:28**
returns **3:24**
